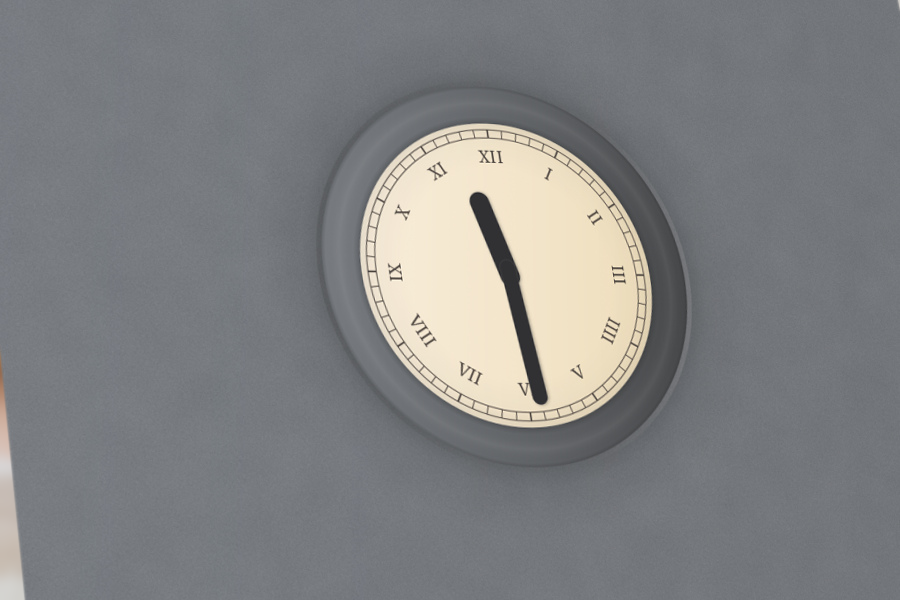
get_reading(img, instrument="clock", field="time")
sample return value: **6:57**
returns **11:29**
